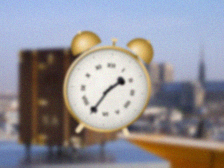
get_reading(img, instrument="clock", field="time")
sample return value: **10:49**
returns **1:35**
